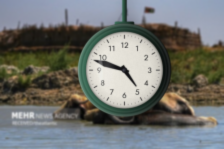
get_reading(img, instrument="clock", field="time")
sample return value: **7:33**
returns **4:48**
